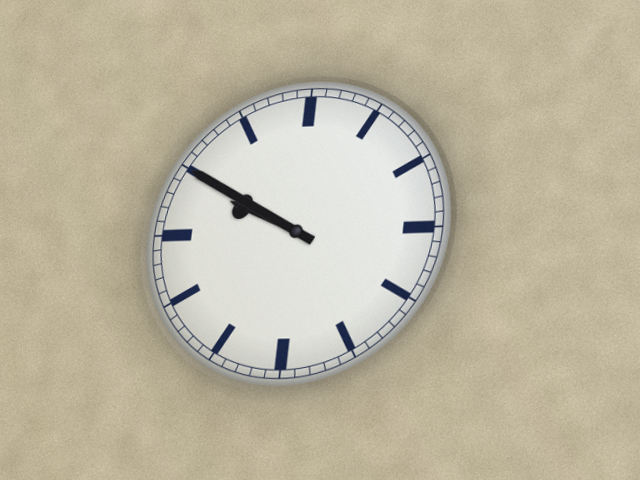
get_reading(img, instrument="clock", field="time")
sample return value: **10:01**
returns **9:50**
